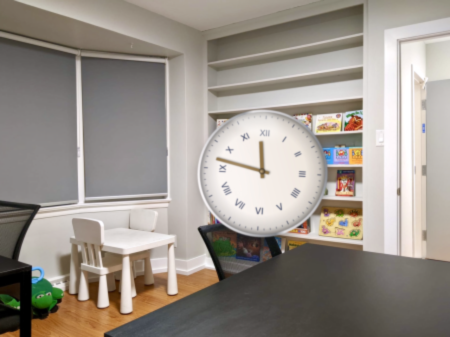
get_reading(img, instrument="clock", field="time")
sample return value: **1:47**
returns **11:47**
